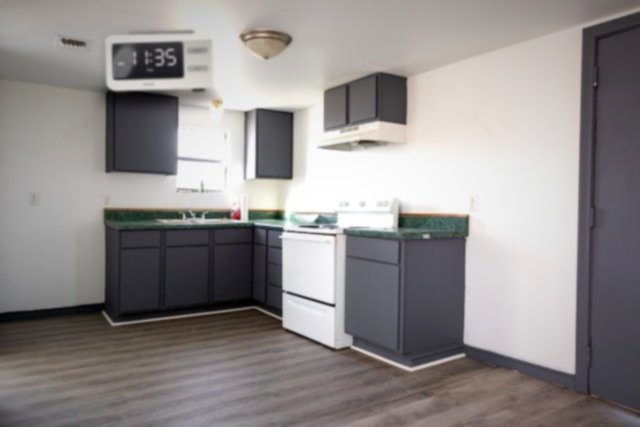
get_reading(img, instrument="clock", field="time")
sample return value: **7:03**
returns **11:35**
